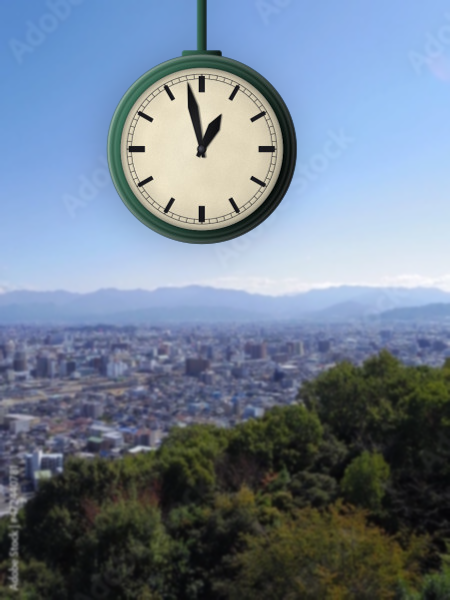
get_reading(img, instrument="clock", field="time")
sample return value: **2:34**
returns **12:58**
